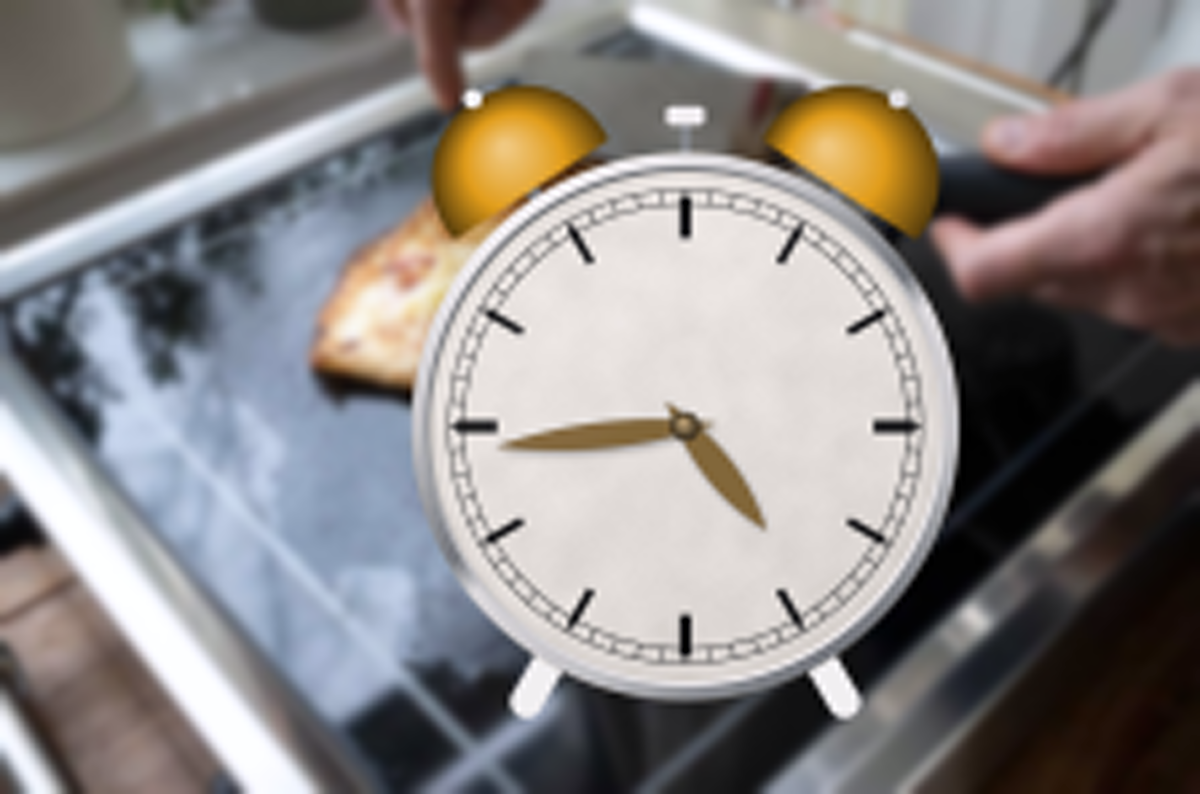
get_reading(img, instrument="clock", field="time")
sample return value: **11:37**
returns **4:44**
